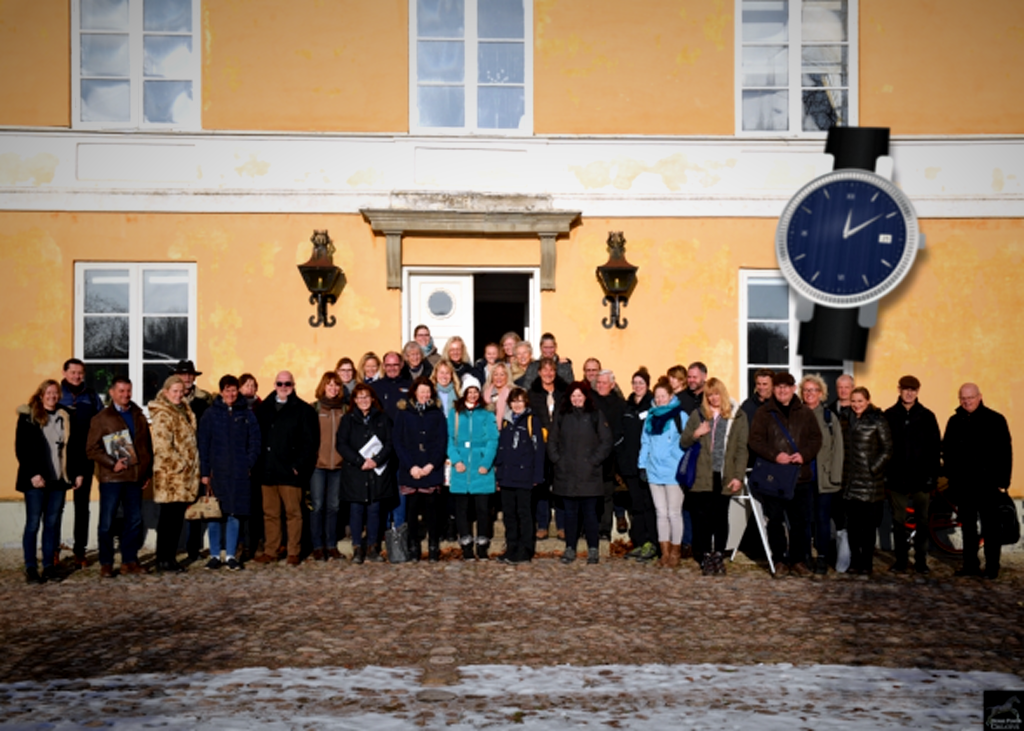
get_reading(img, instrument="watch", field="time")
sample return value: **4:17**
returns **12:09**
